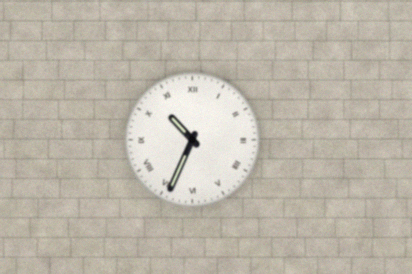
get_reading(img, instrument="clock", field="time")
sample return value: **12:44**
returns **10:34**
